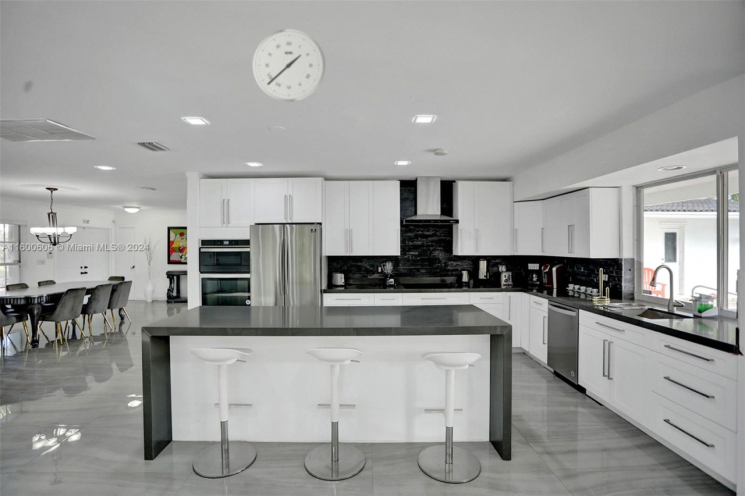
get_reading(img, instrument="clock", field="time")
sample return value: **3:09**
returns **1:38**
